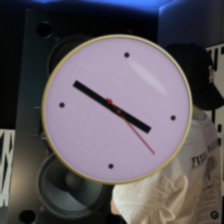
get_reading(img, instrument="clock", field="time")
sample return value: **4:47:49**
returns **3:49:22**
